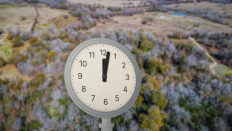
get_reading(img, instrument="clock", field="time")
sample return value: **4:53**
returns **12:02**
